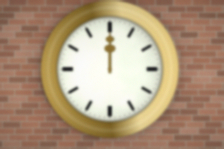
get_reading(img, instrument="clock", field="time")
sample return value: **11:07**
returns **12:00**
